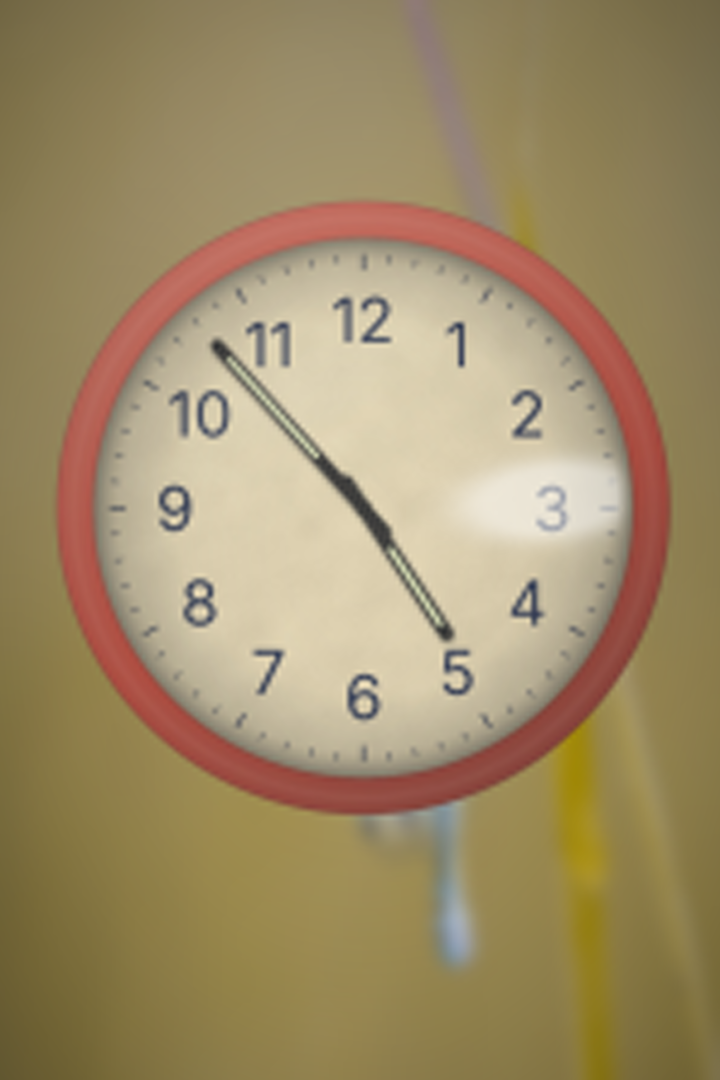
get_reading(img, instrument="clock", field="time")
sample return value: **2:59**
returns **4:53**
